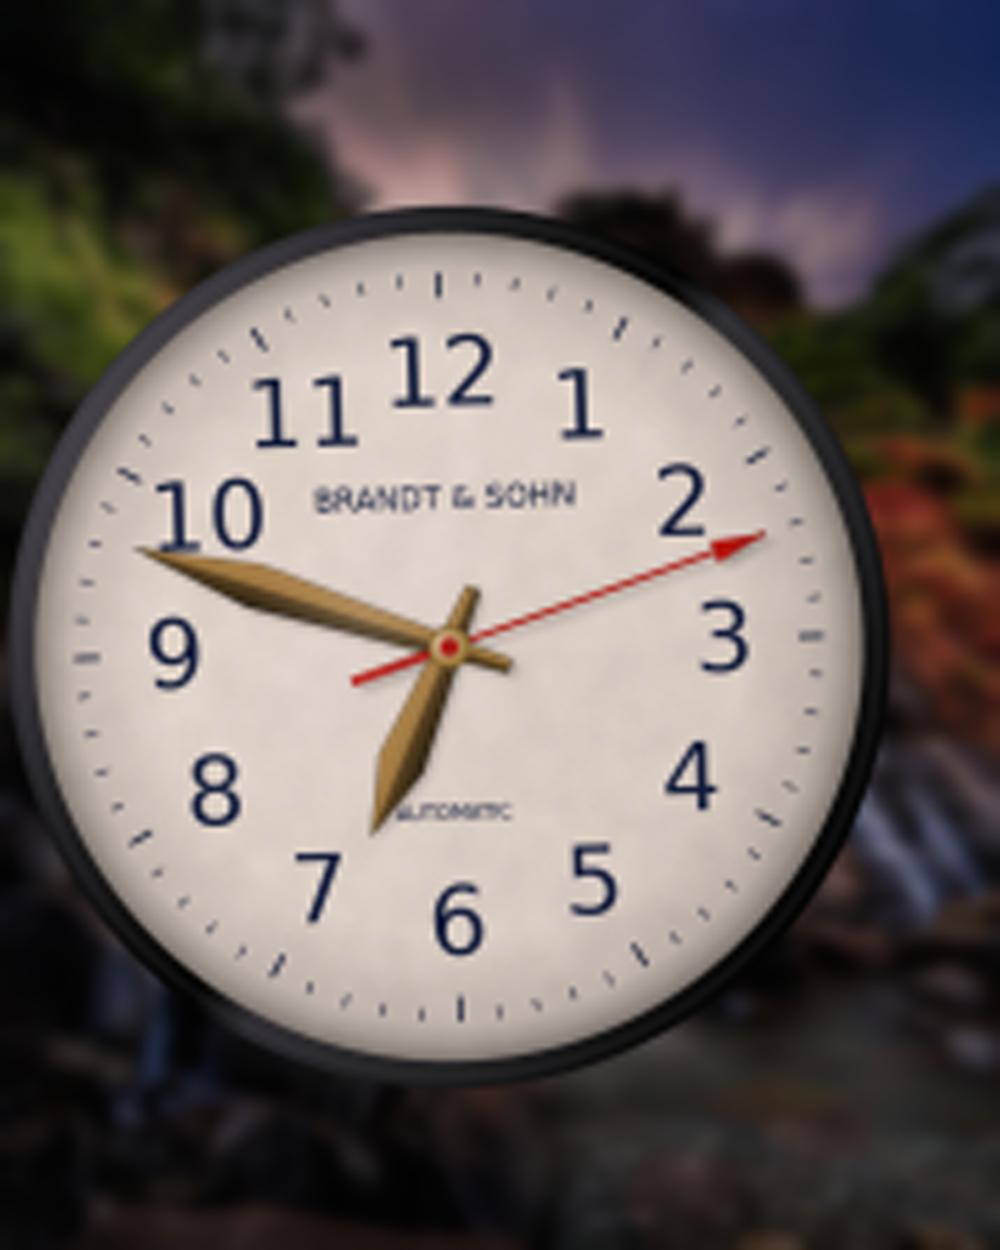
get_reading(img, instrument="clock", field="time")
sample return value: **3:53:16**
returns **6:48:12**
